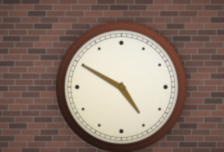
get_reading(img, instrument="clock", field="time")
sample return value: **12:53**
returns **4:50**
